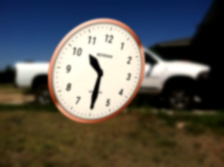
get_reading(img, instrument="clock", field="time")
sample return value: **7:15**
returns **10:30**
